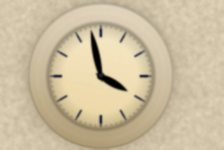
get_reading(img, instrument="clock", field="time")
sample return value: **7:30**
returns **3:58**
